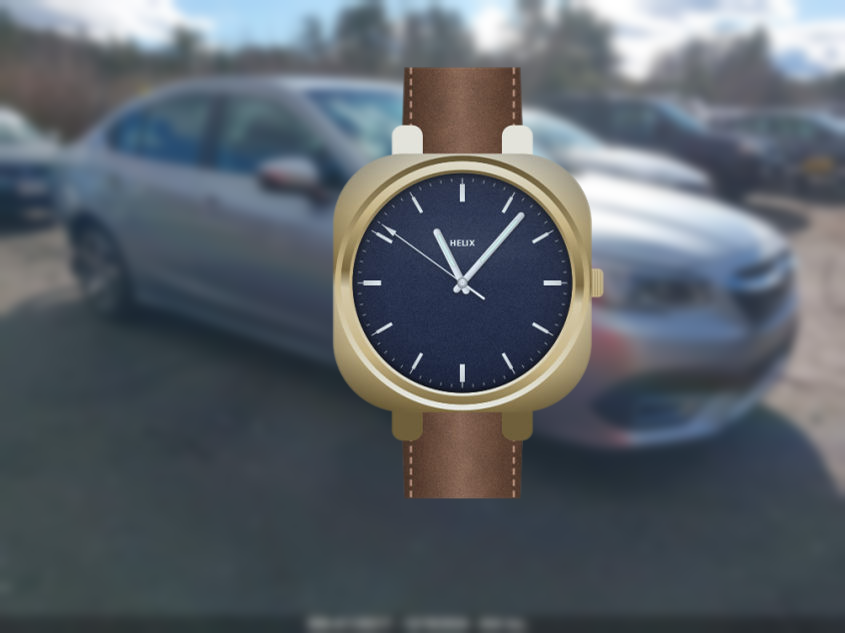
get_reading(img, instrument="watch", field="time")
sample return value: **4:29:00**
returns **11:06:51**
